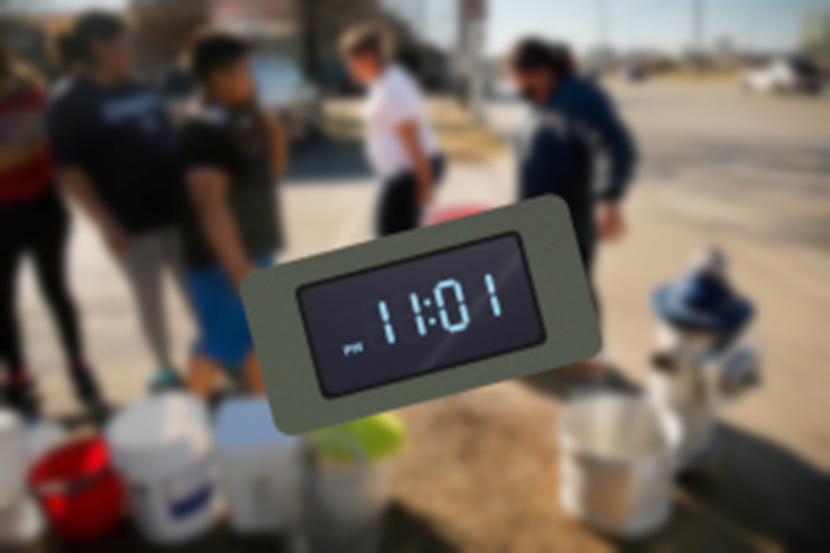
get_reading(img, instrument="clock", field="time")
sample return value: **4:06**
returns **11:01**
